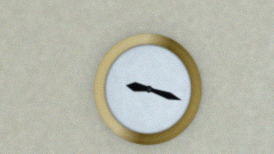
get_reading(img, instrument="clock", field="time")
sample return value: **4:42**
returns **9:18**
